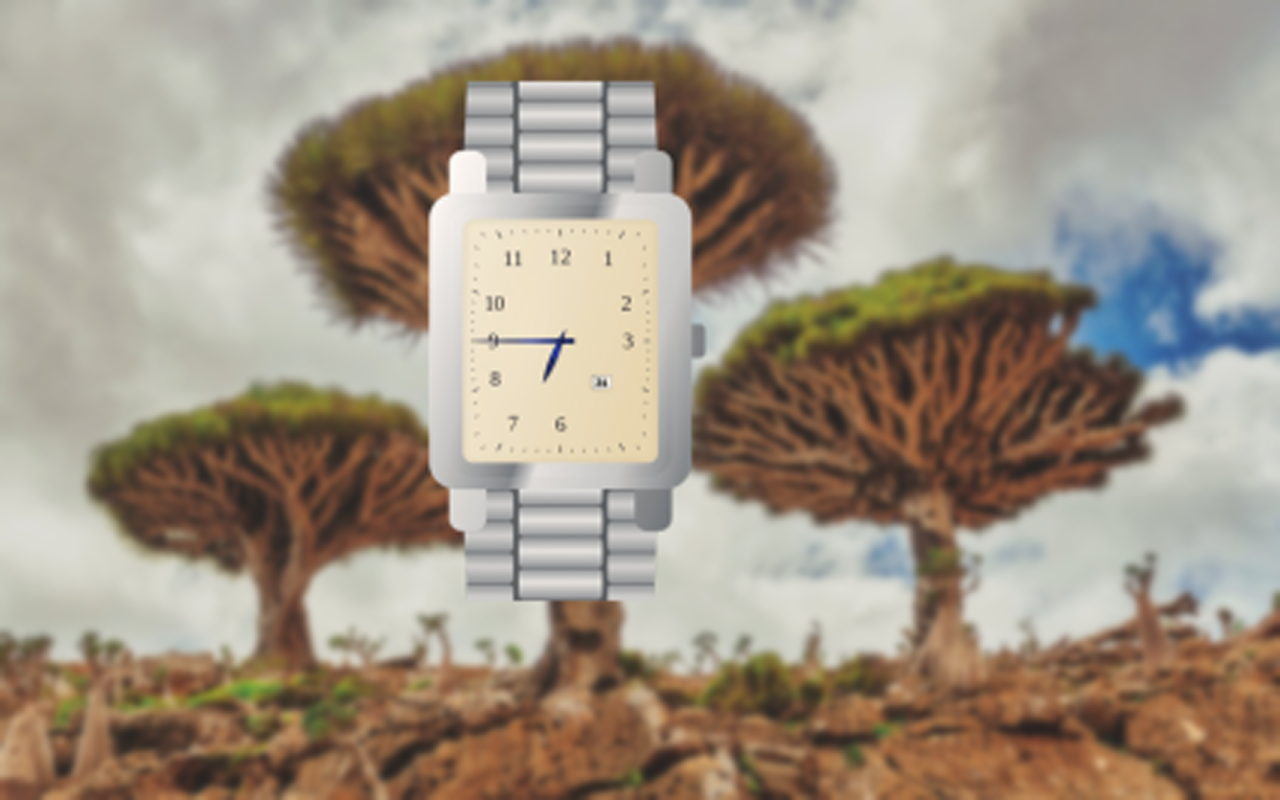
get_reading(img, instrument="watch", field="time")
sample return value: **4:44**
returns **6:45**
